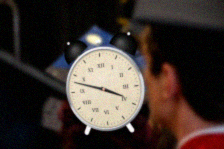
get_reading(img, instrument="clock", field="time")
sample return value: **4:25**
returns **3:48**
